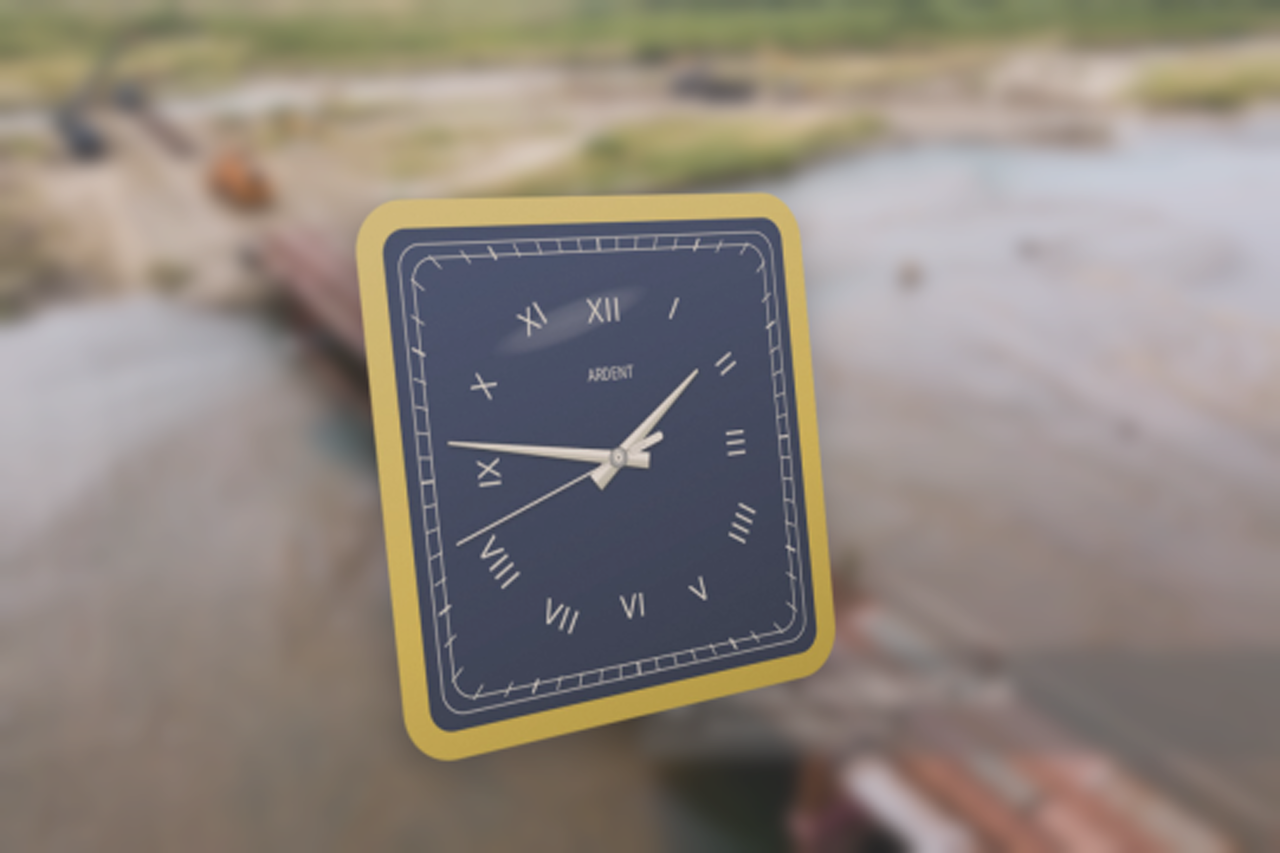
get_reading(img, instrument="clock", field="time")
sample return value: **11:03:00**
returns **1:46:42**
